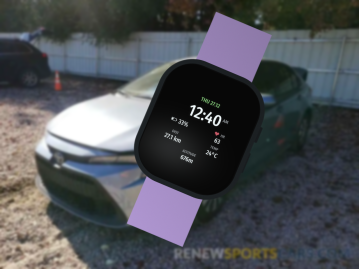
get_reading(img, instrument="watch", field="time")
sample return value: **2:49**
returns **12:40**
